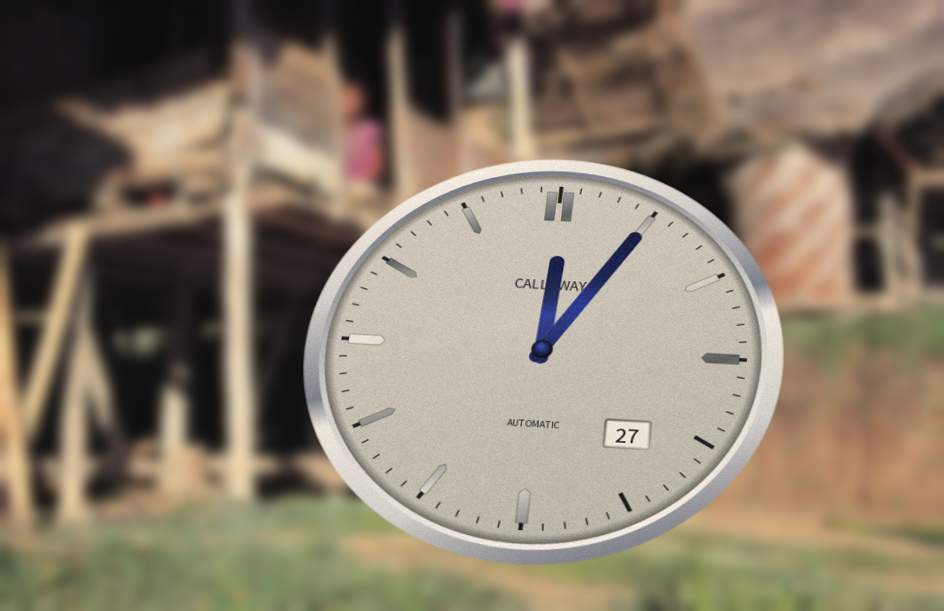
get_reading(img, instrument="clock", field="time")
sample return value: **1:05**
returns **12:05**
